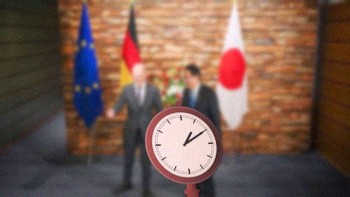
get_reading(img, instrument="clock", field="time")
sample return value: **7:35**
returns **1:10**
